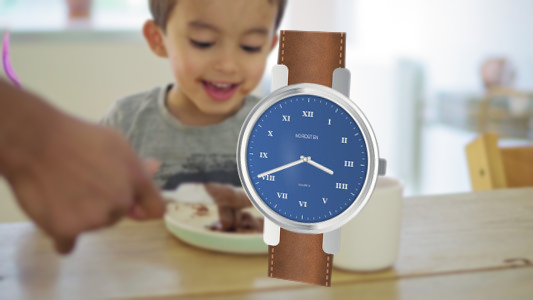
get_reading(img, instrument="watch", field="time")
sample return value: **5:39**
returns **3:41**
